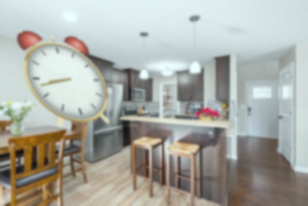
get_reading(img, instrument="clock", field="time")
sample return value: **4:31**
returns **8:43**
